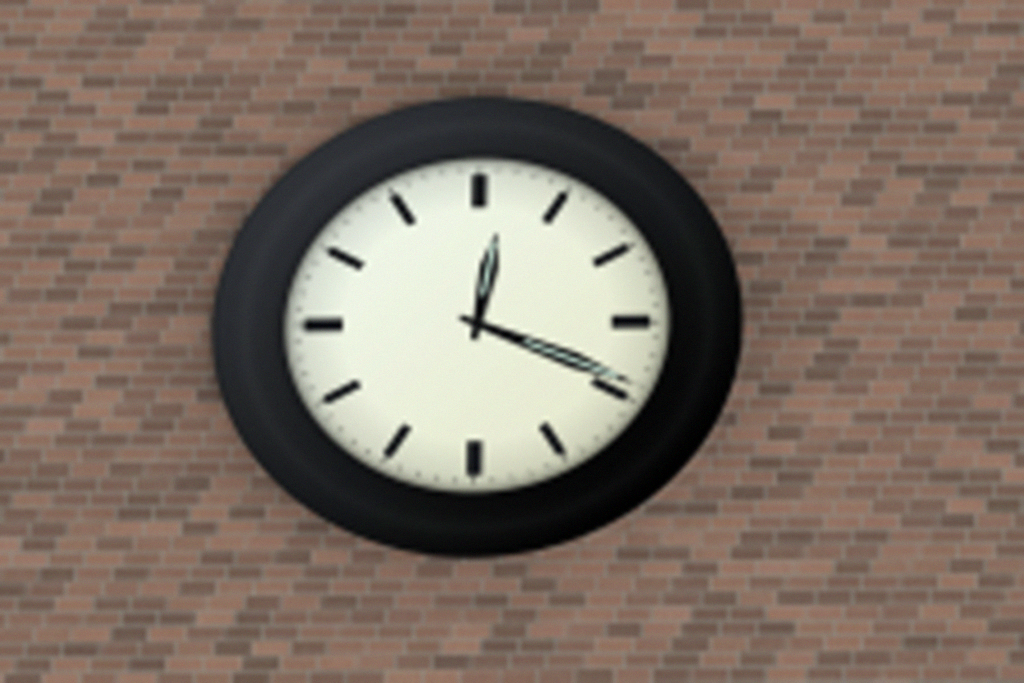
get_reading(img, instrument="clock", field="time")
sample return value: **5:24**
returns **12:19**
